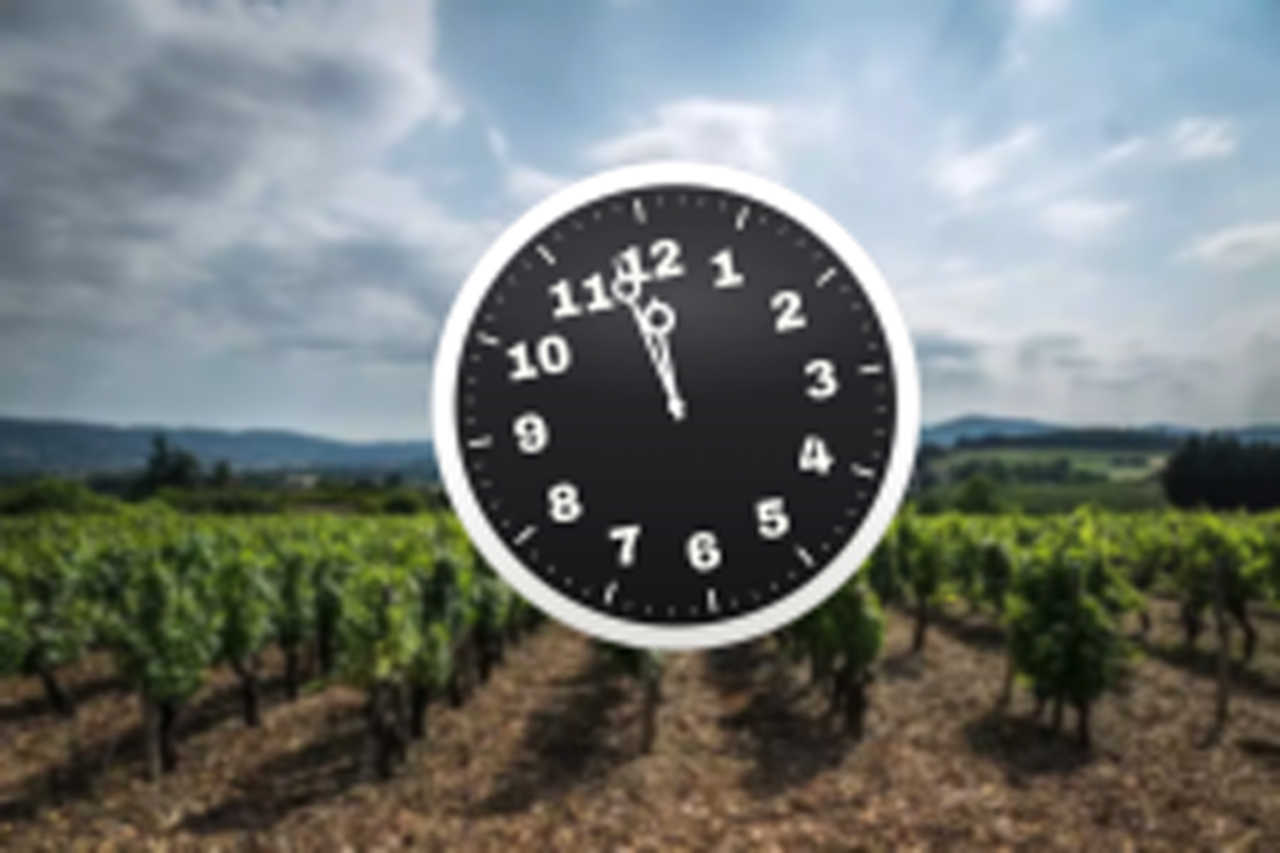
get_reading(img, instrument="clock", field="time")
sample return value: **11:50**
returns **11:58**
